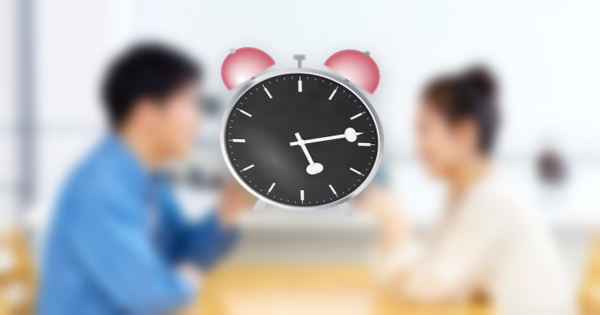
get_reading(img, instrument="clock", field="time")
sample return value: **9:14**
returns **5:13**
